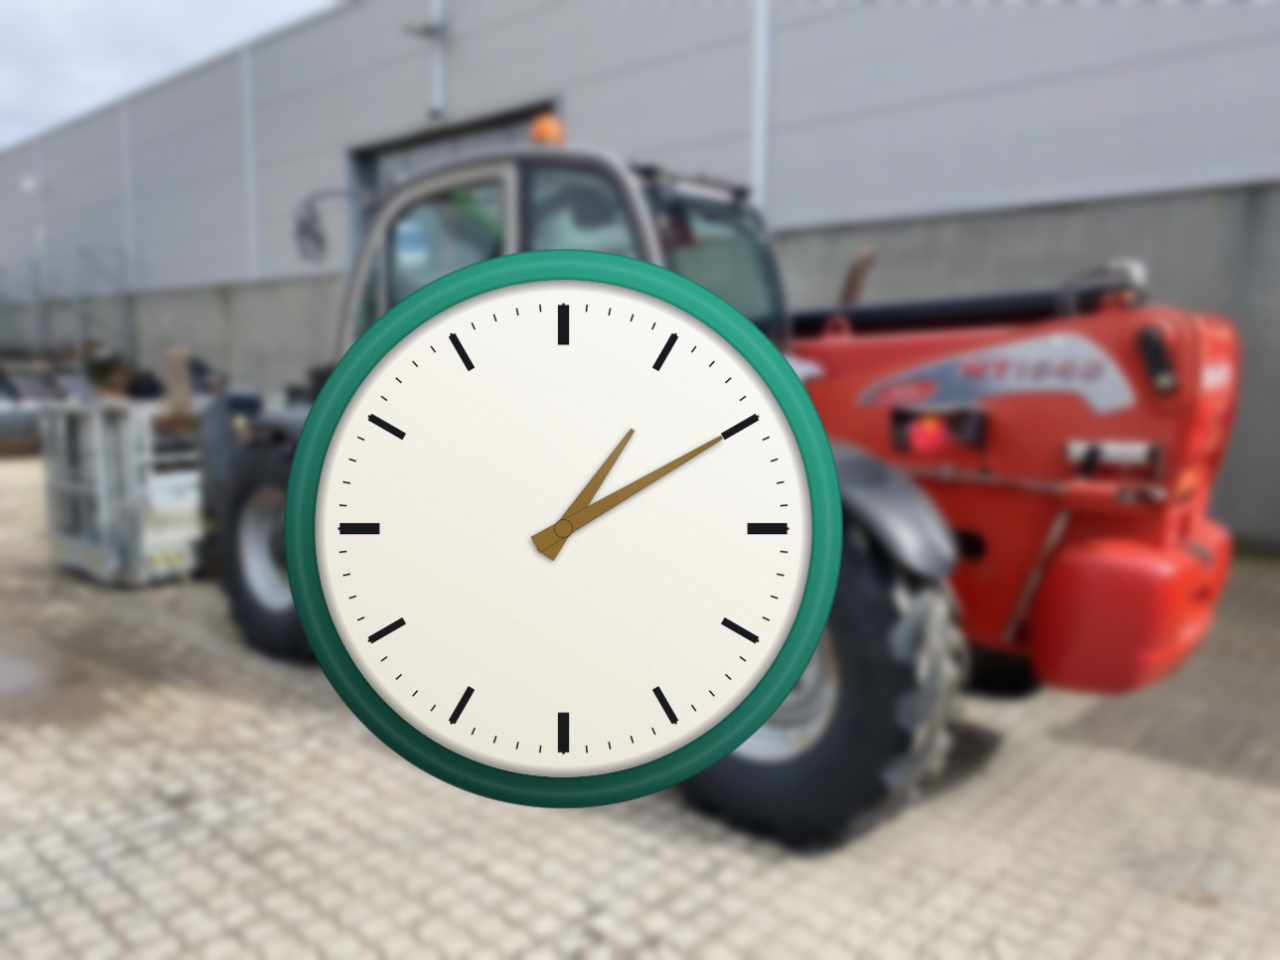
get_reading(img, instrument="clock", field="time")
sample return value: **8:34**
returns **1:10**
